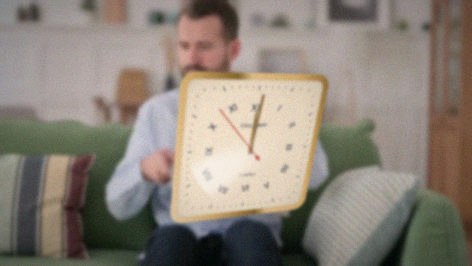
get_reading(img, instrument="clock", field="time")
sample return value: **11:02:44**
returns **12:00:53**
